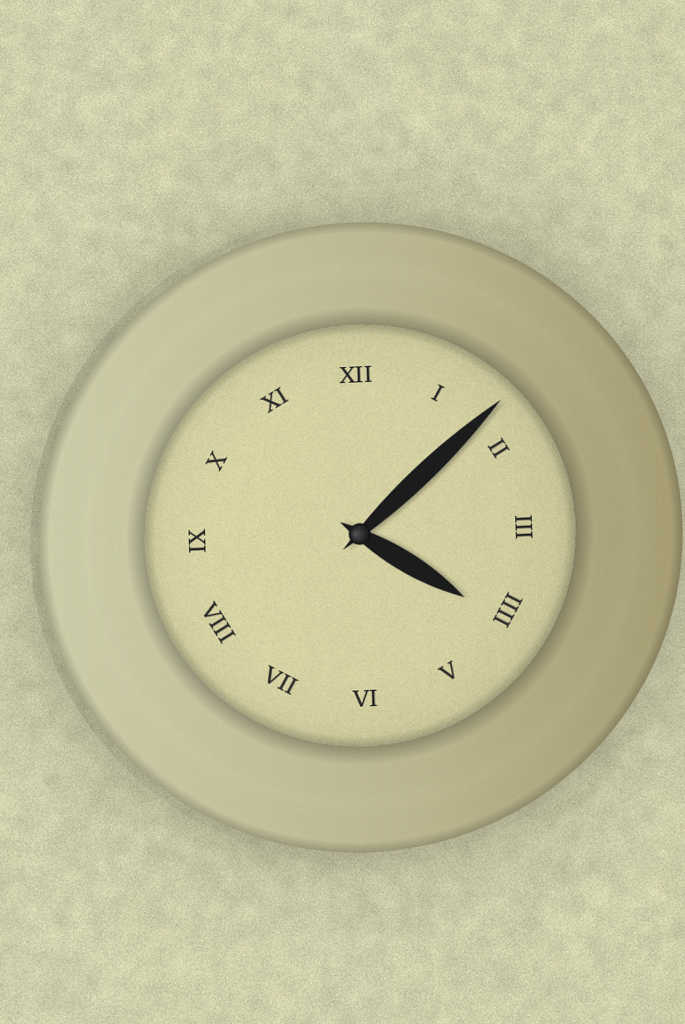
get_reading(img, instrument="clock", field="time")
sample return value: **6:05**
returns **4:08**
